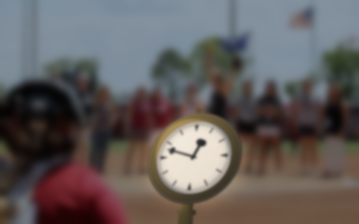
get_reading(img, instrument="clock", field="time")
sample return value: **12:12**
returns **12:48**
